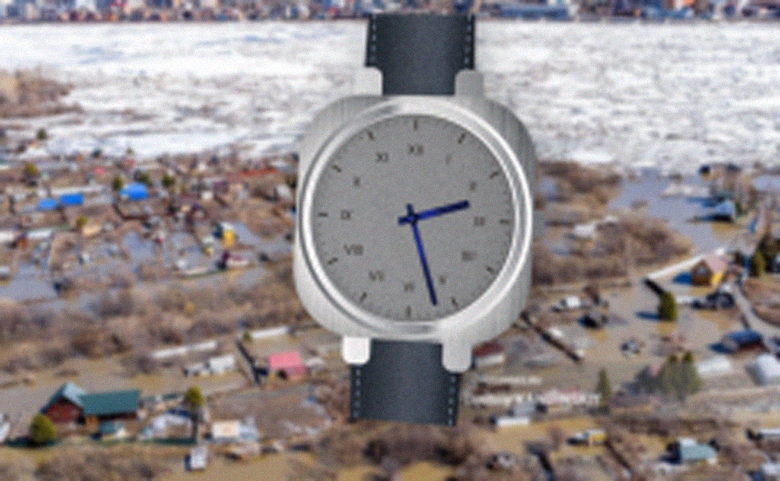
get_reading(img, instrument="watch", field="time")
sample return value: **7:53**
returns **2:27**
